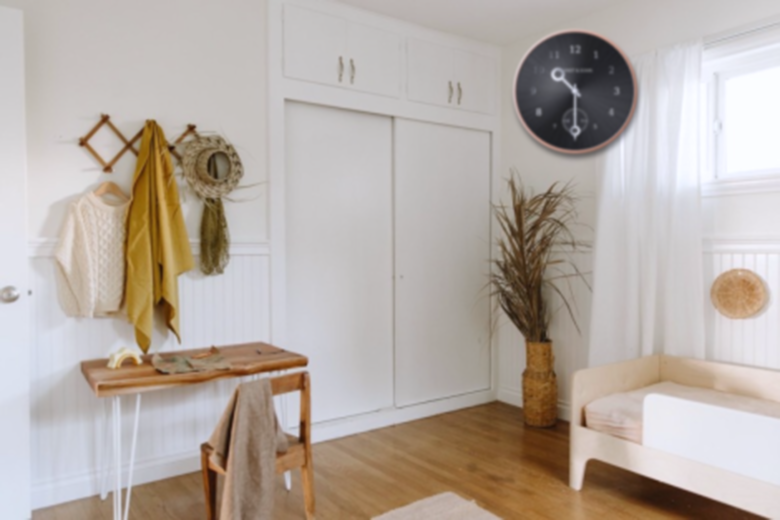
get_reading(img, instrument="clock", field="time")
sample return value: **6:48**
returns **10:30**
